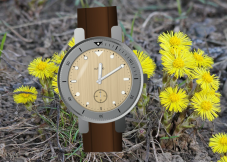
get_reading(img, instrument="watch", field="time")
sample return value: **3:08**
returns **12:10**
